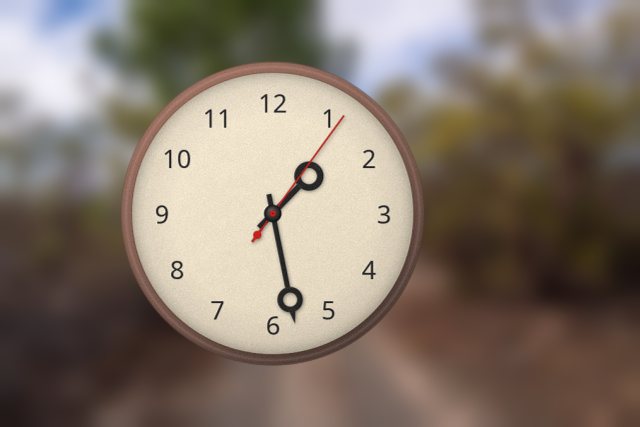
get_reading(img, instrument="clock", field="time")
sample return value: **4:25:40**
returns **1:28:06**
